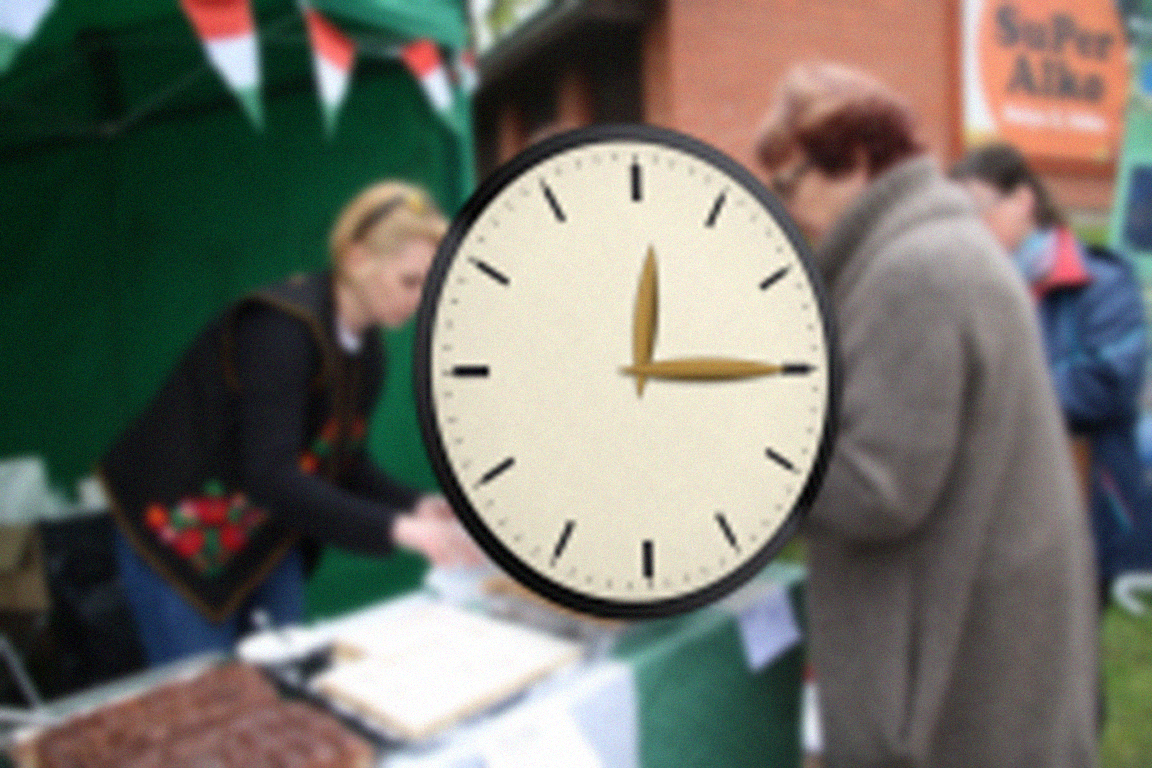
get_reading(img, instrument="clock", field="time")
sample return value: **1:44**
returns **12:15**
